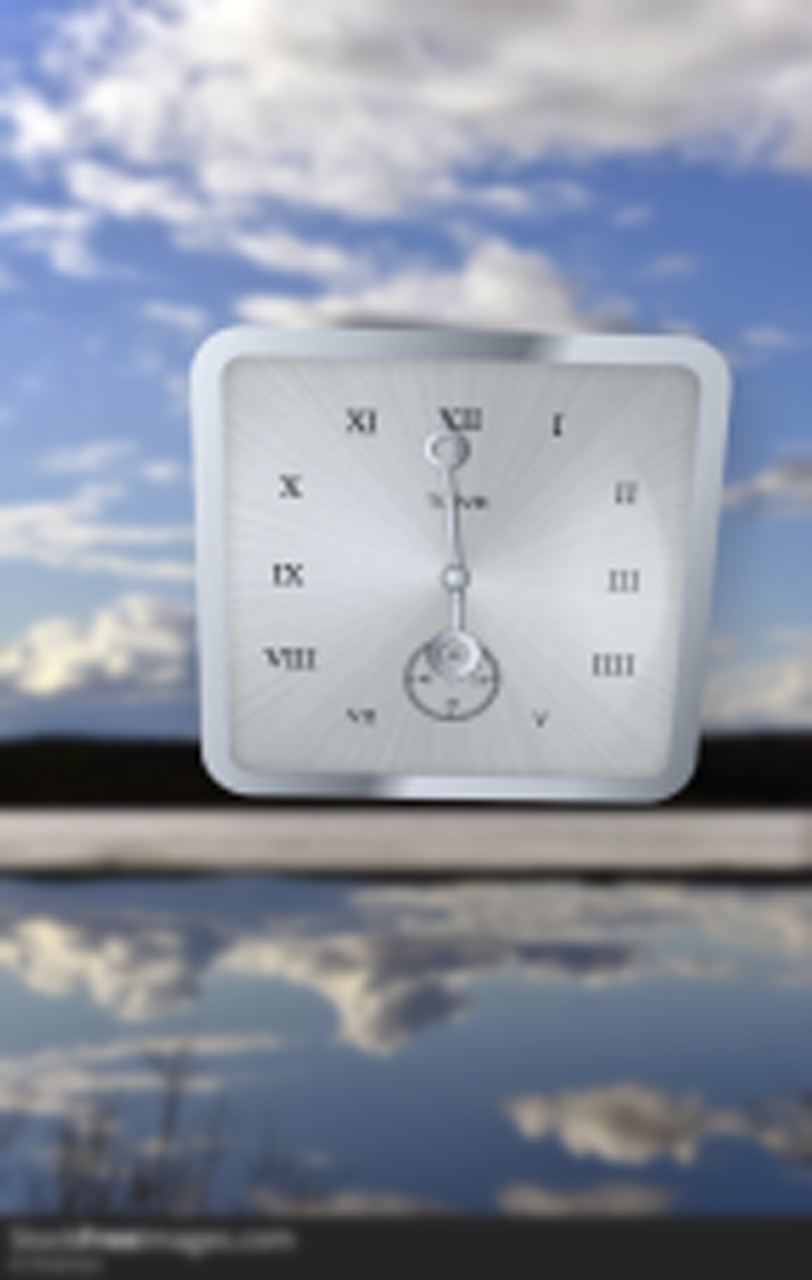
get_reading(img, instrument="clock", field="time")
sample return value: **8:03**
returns **5:59**
